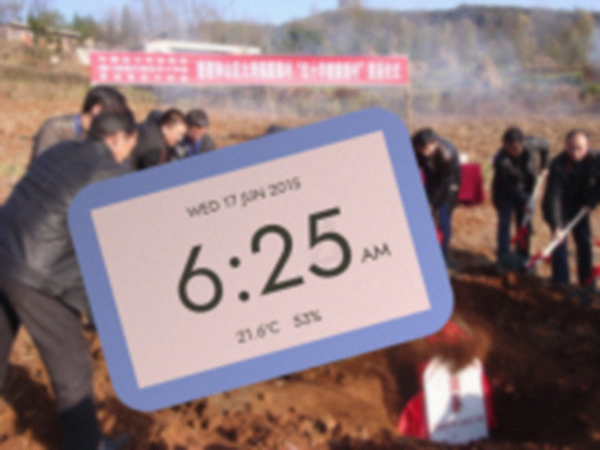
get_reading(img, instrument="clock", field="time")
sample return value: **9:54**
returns **6:25**
